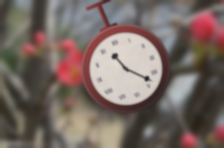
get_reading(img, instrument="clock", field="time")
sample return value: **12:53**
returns **11:23**
